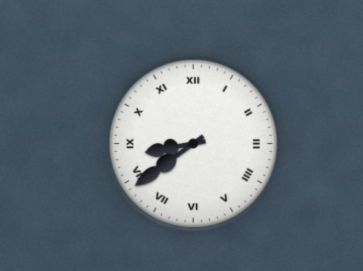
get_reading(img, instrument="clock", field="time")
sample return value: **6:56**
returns **8:39**
